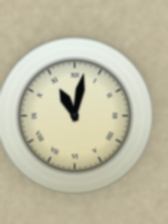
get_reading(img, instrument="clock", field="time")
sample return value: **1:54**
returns **11:02**
